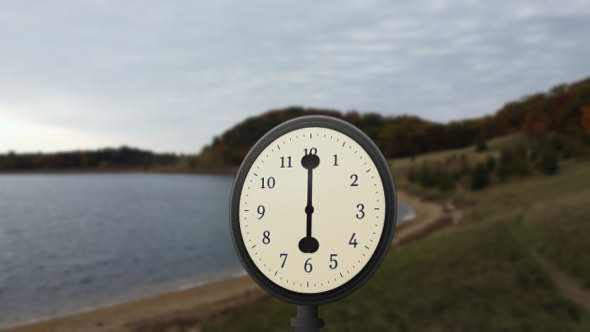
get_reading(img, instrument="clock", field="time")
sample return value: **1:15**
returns **6:00**
